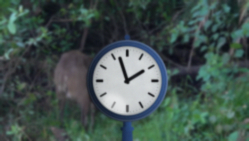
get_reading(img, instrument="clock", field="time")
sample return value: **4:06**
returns **1:57**
